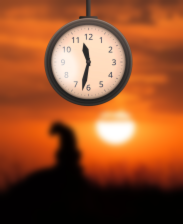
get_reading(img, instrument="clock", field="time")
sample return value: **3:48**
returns **11:32**
